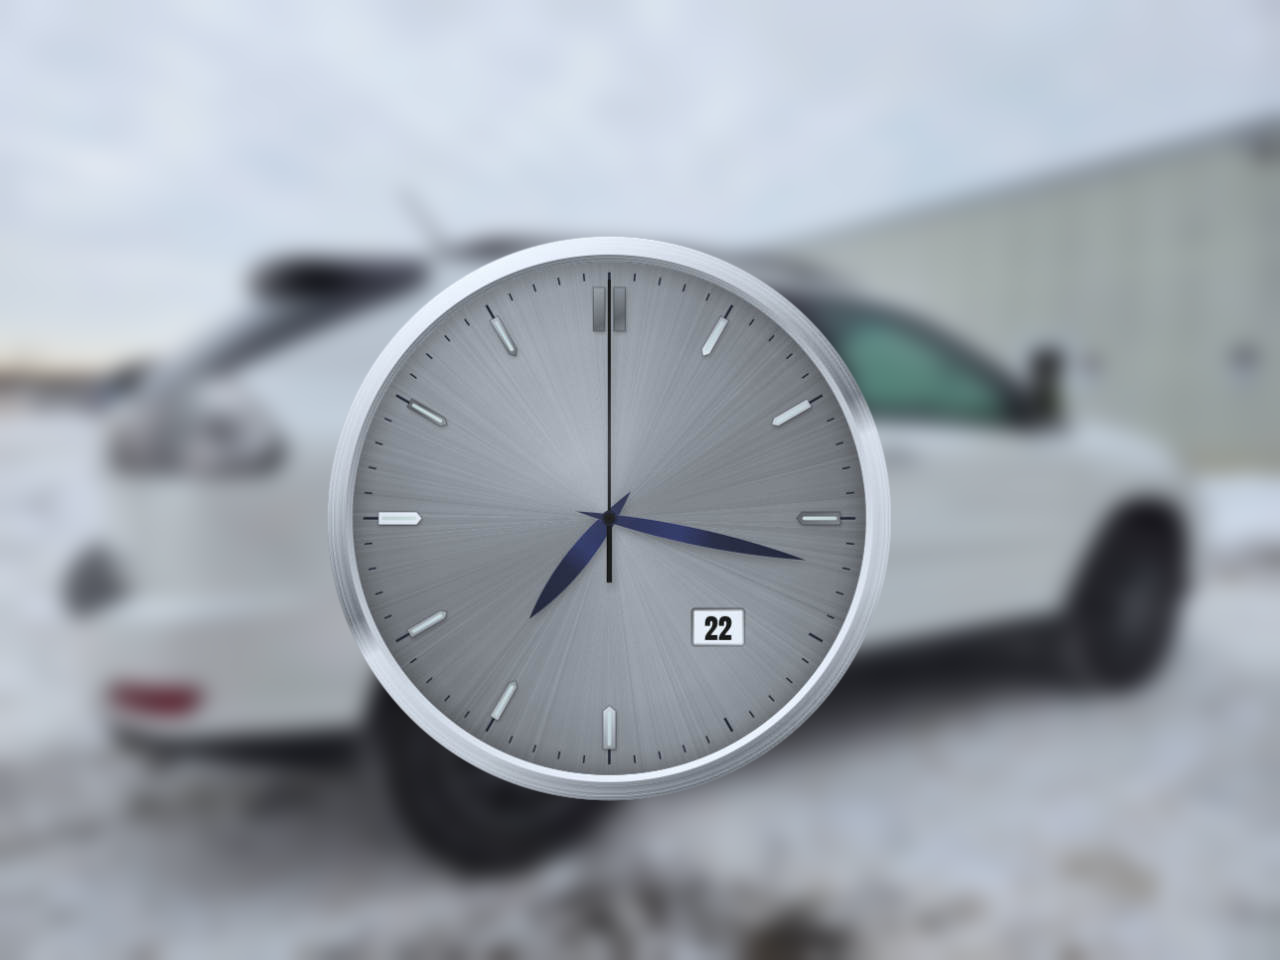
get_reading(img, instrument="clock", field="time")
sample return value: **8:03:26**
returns **7:17:00**
